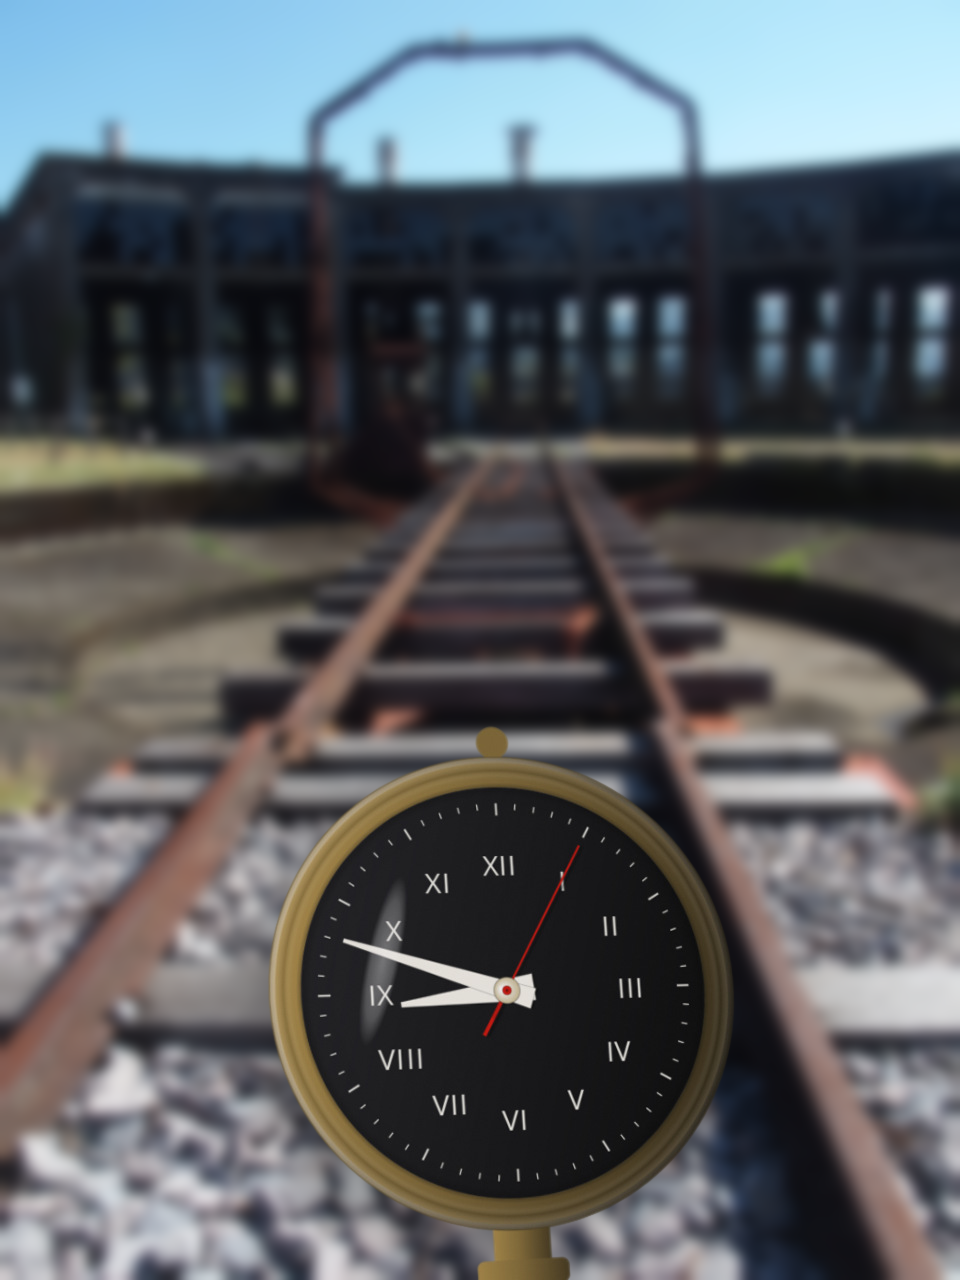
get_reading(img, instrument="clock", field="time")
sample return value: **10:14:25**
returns **8:48:05**
